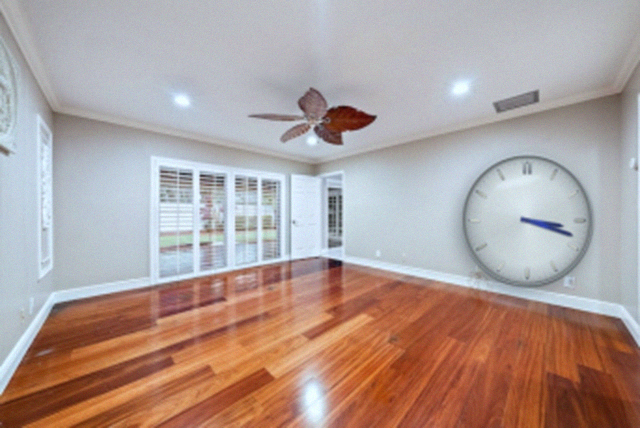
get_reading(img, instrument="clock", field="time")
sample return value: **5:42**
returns **3:18**
